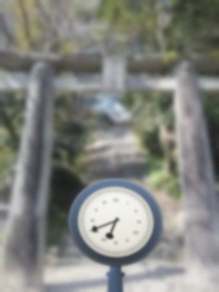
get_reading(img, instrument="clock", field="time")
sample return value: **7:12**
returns **6:41**
